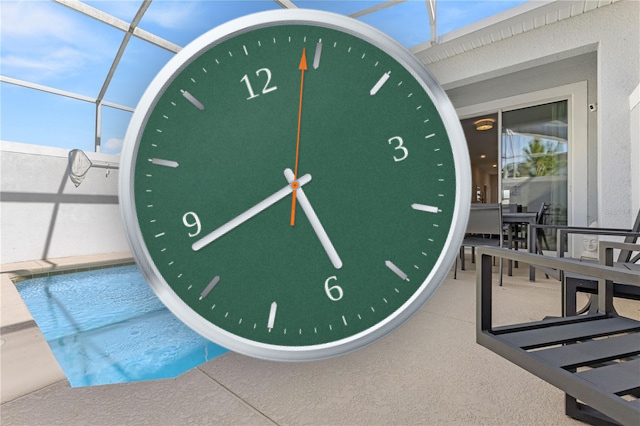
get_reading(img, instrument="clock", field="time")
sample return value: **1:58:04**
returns **5:43:04**
